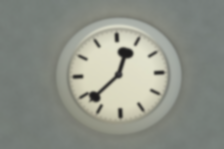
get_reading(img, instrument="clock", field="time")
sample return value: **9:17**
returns **12:38**
